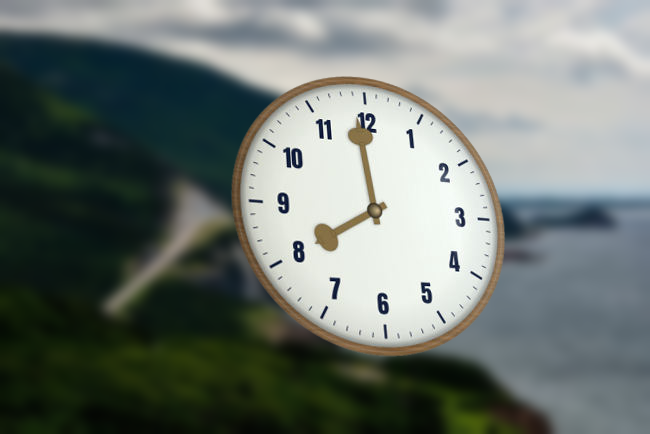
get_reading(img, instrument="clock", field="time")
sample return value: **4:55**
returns **7:59**
